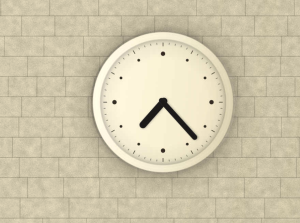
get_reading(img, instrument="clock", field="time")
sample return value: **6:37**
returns **7:23**
